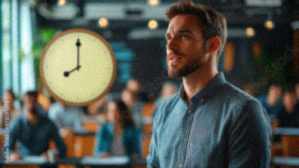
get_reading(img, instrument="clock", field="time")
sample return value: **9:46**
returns **8:00**
